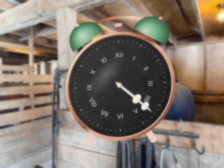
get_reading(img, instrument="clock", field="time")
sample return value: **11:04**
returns **4:22**
